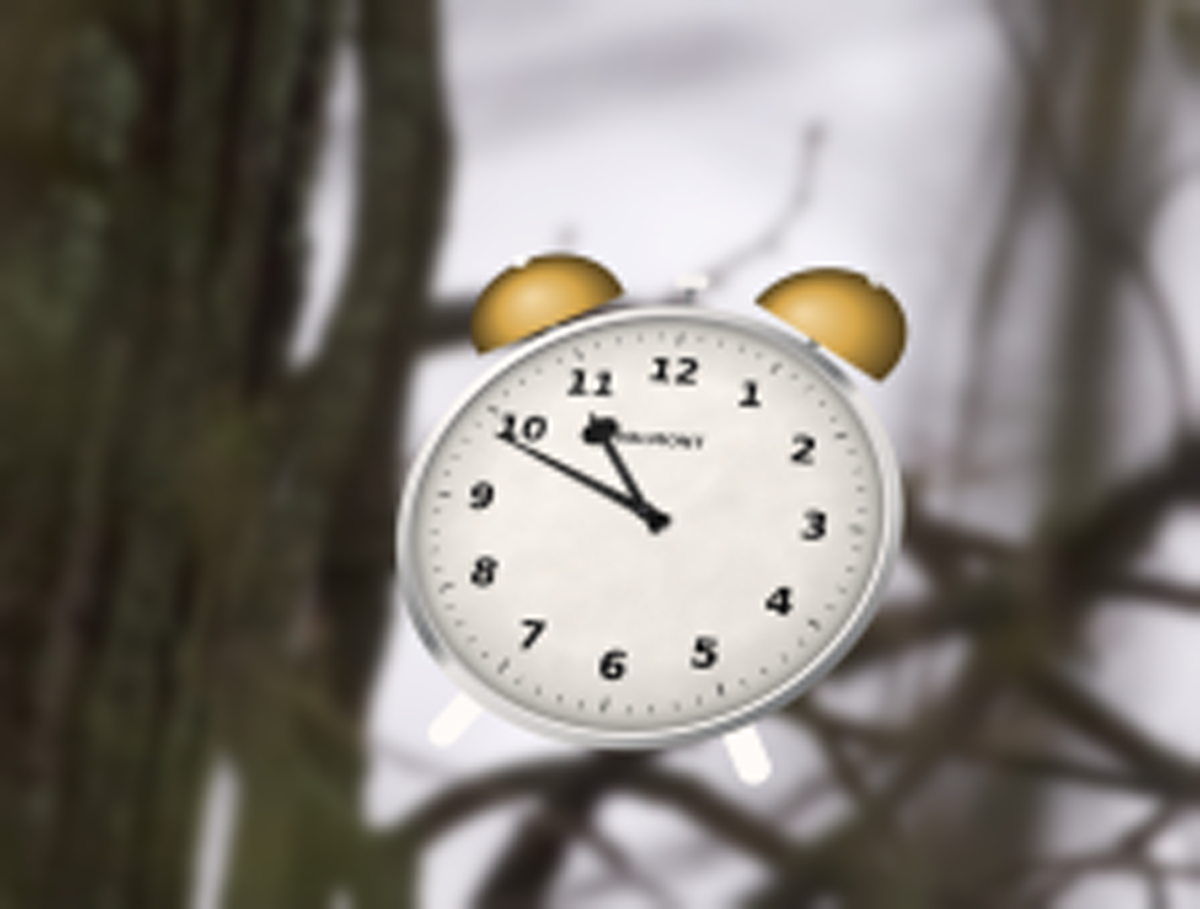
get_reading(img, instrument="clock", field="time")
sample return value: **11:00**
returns **10:49**
